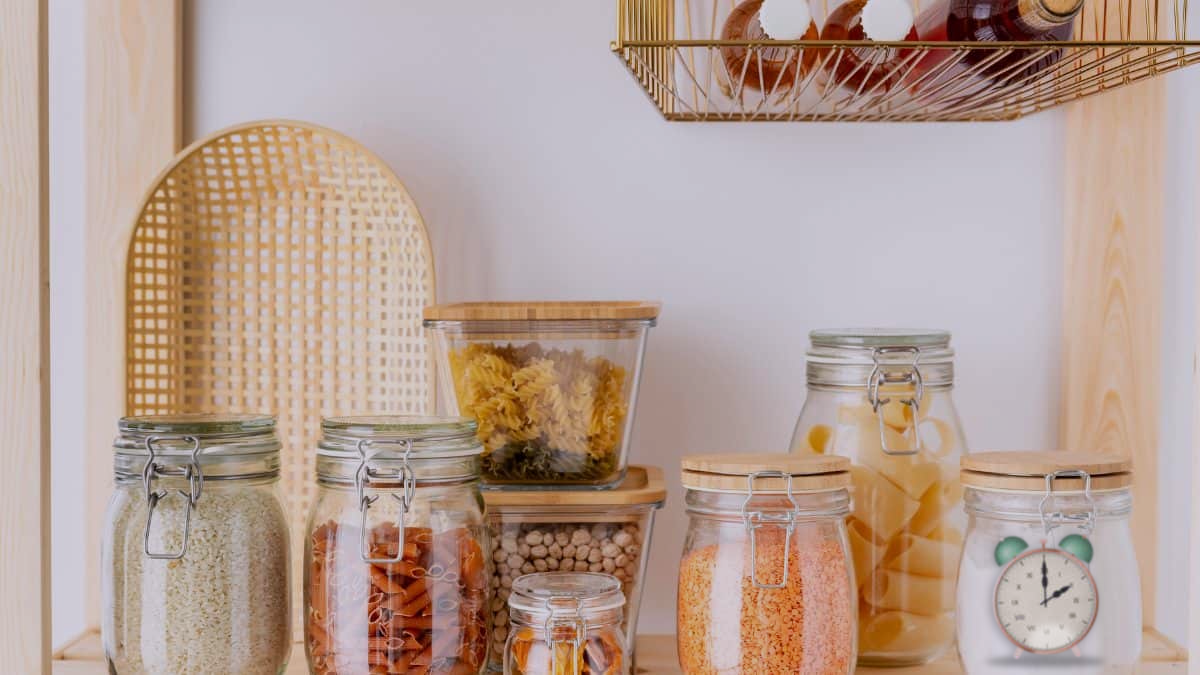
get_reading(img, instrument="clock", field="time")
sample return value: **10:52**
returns **2:00**
